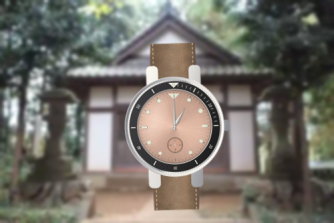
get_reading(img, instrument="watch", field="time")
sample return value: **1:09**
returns **1:00**
